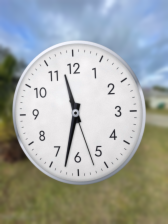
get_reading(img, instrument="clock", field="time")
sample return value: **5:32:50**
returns **11:32:27**
